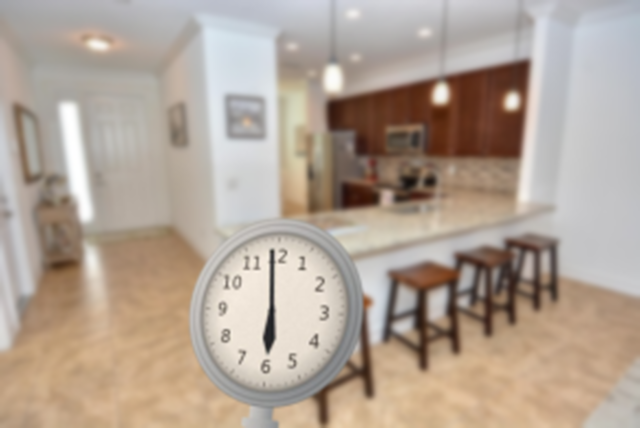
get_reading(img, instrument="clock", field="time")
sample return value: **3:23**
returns **5:59**
